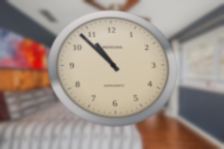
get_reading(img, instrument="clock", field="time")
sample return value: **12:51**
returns **10:53**
